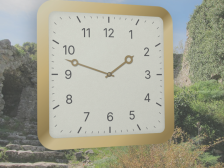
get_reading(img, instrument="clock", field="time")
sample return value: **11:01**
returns **1:48**
